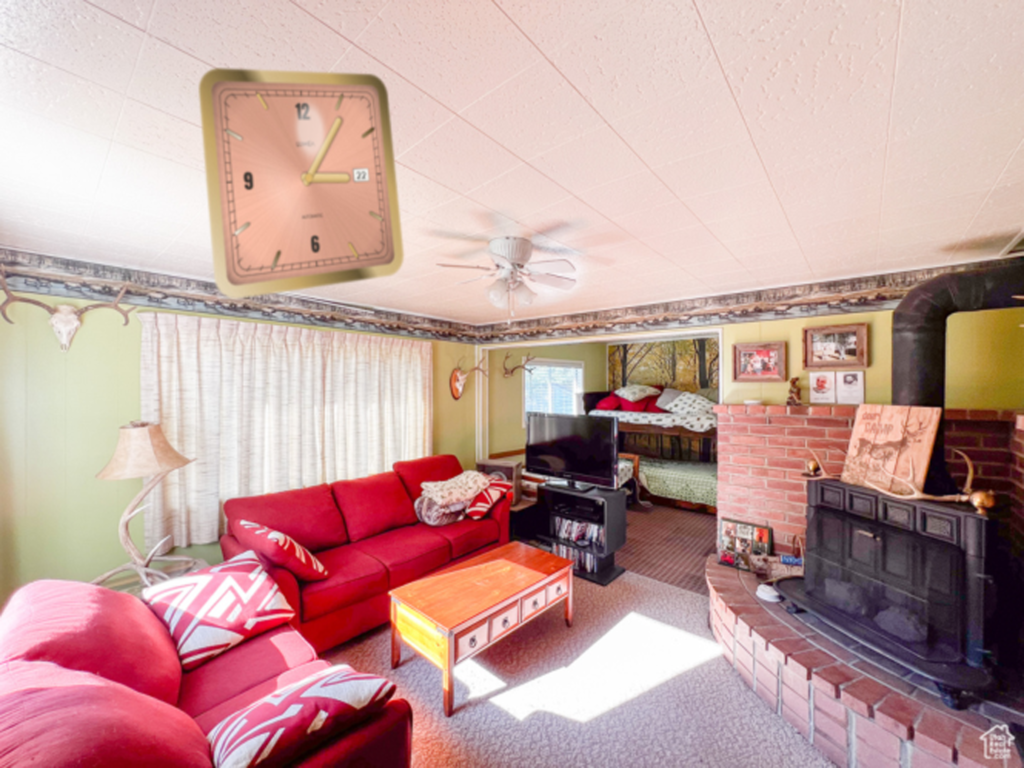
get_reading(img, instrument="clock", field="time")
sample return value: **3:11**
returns **3:06**
